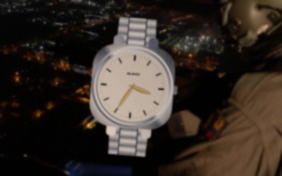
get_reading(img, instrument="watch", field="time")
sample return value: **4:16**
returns **3:35**
